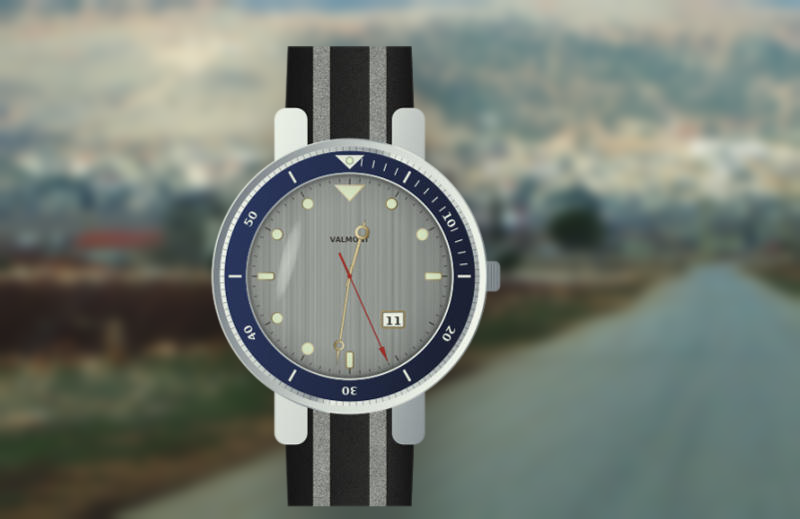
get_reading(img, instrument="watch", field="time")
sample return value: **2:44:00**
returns **12:31:26**
